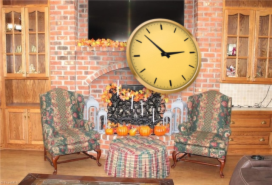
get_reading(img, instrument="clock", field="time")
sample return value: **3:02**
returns **2:53**
